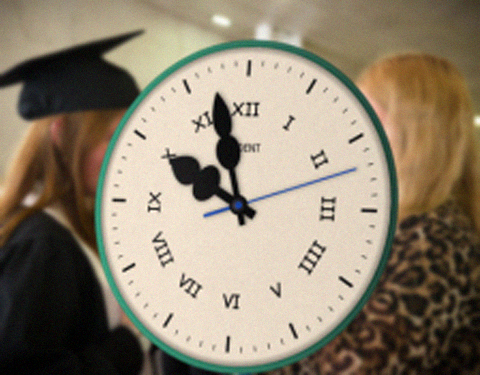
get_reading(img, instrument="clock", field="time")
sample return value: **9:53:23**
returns **9:57:12**
